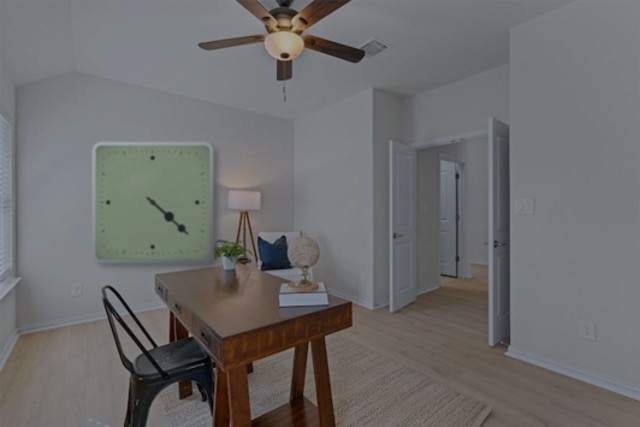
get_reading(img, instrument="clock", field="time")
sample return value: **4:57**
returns **4:22**
